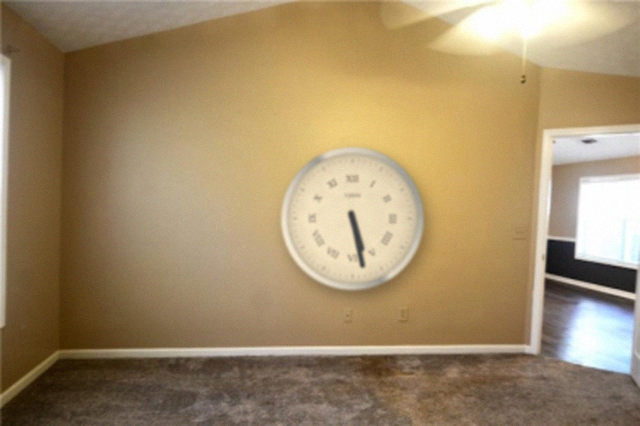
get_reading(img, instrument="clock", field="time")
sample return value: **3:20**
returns **5:28**
